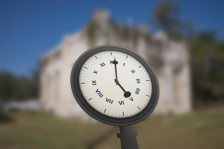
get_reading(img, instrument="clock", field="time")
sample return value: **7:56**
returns **5:01**
